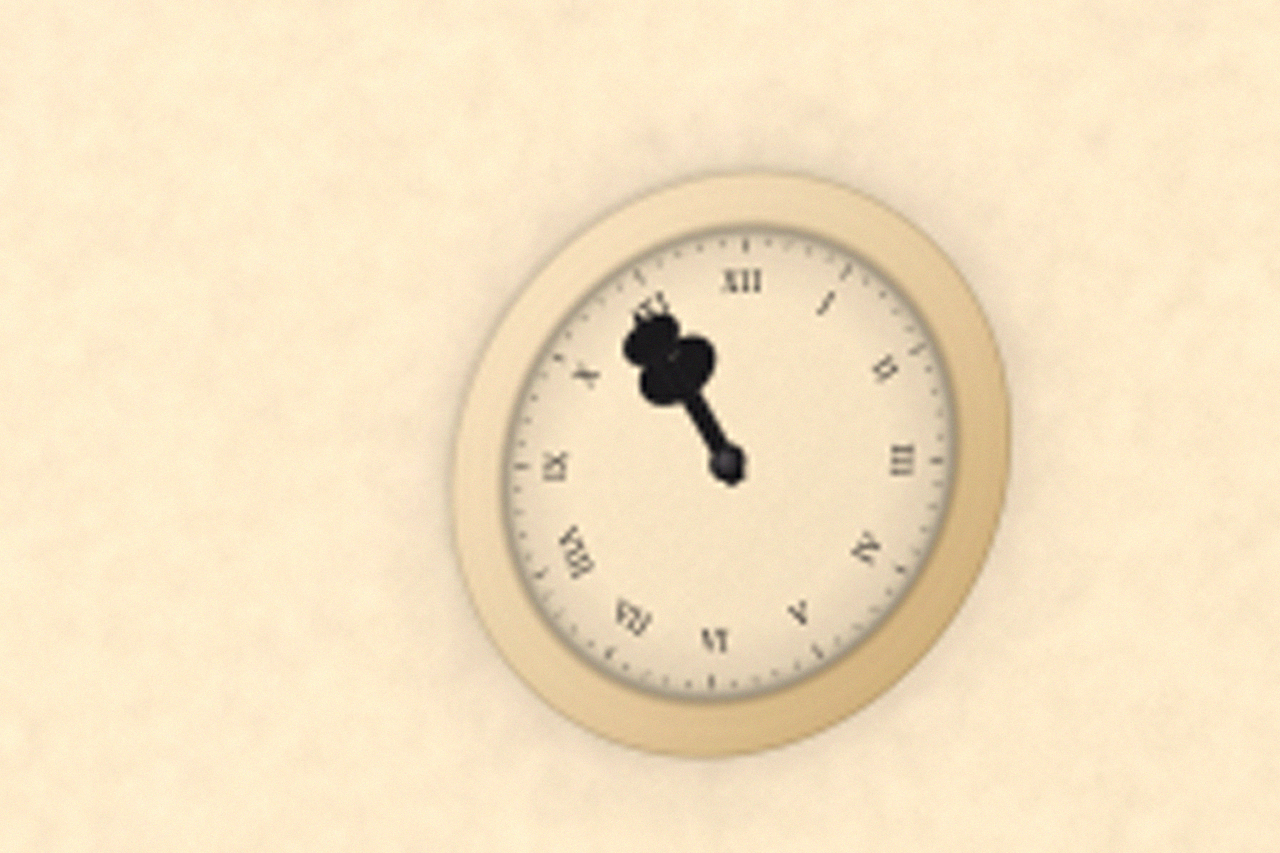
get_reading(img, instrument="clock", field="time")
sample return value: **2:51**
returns **10:54**
